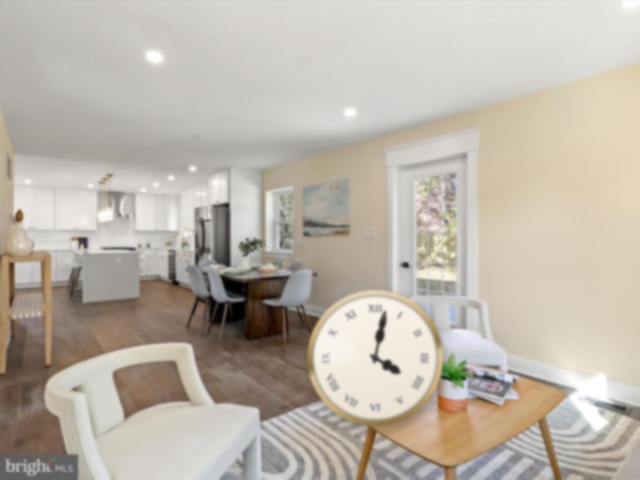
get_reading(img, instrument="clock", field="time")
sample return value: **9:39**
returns **4:02**
